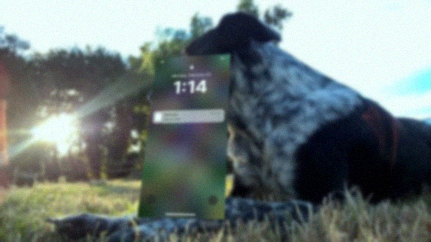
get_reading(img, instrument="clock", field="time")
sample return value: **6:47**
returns **1:14**
